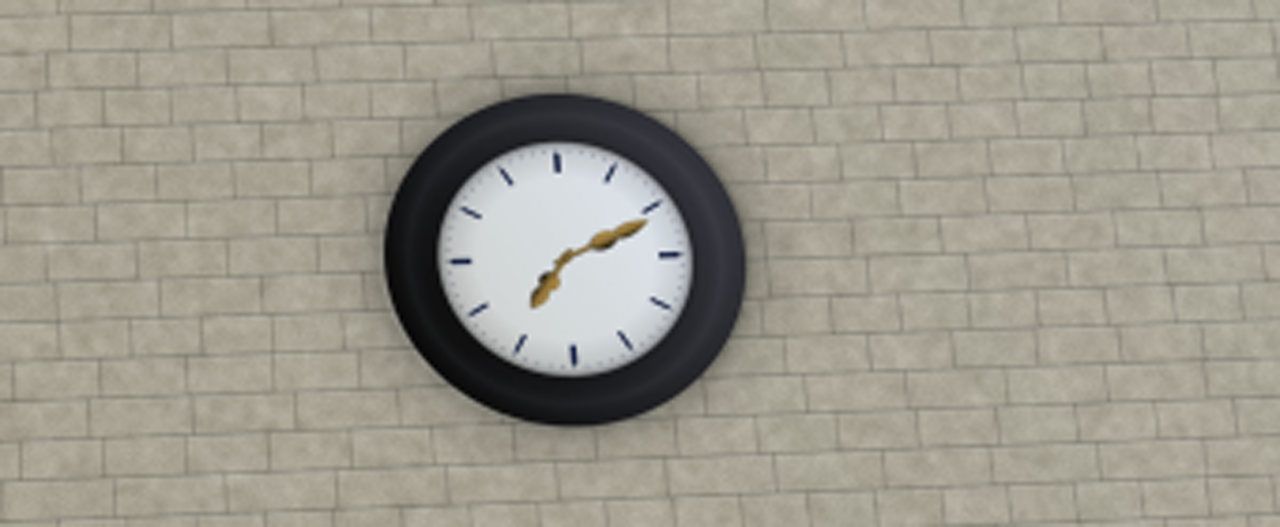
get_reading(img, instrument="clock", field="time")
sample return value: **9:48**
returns **7:11**
